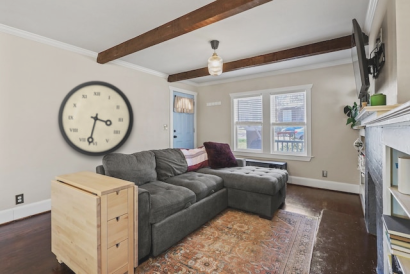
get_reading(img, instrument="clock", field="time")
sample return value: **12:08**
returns **3:32**
